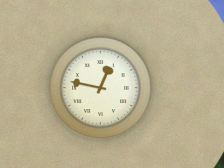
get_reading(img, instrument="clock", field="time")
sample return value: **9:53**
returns **12:47**
